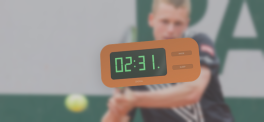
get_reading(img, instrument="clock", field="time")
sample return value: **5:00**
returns **2:31**
